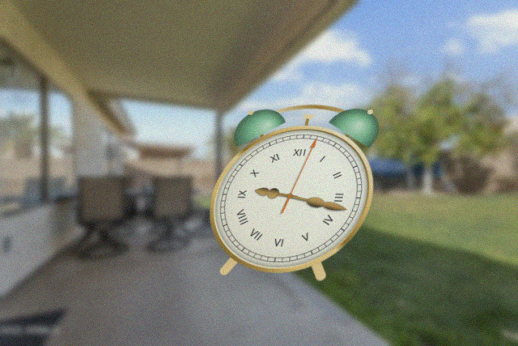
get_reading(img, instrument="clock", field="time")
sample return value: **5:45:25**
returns **9:17:02**
